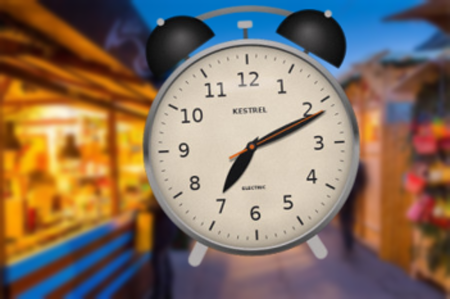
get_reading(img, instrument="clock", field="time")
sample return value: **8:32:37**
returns **7:11:11**
